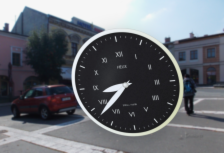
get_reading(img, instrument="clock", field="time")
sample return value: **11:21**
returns **8:38**
